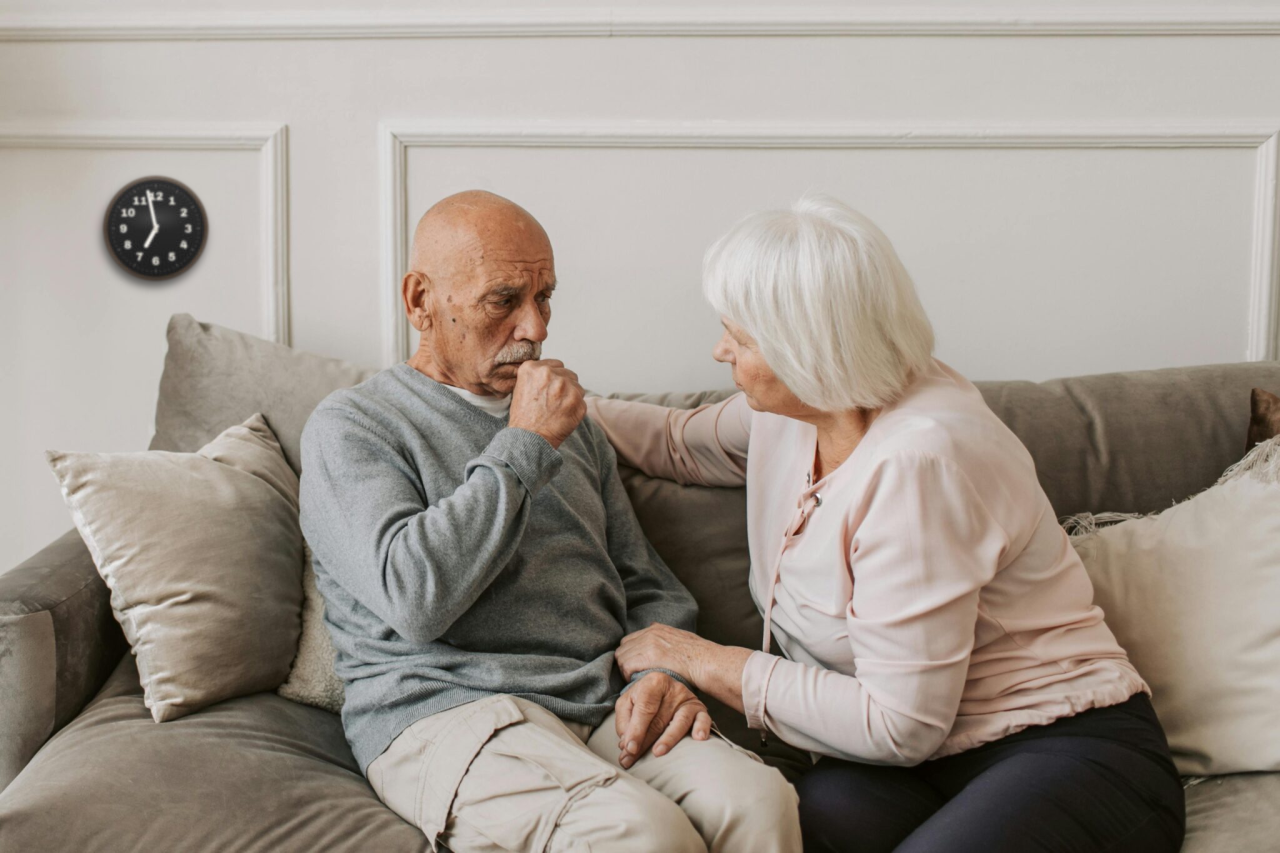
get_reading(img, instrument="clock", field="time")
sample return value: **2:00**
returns **6:58**
